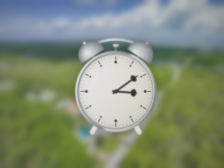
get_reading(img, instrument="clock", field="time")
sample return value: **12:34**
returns **3:09**
